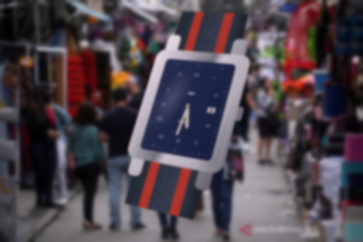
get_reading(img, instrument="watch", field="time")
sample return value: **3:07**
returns **5:31**
